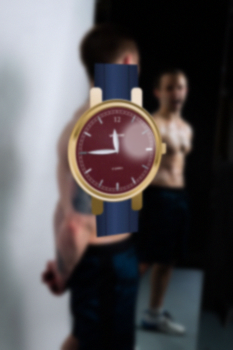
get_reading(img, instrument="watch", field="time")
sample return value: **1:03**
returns **11:45**
